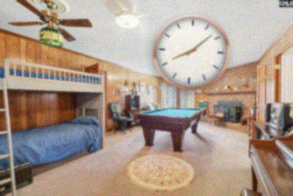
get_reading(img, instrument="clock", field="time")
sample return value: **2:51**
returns **8:08**
